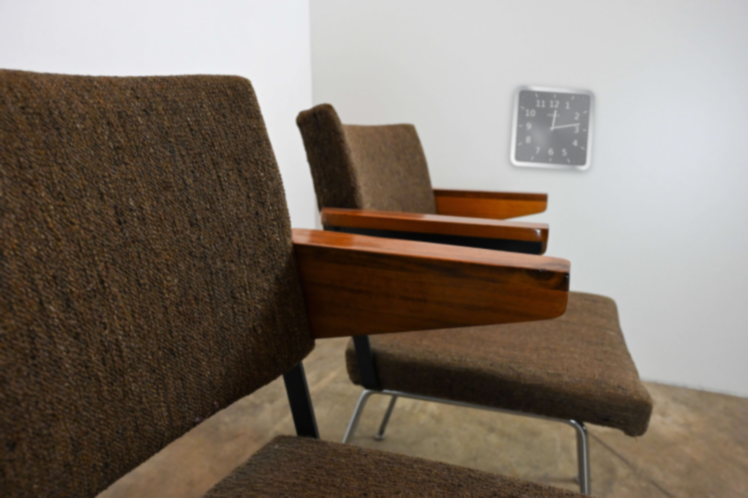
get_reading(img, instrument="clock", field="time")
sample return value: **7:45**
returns **12:13**
